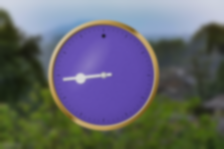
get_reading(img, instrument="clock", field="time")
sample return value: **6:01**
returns **8:44**
